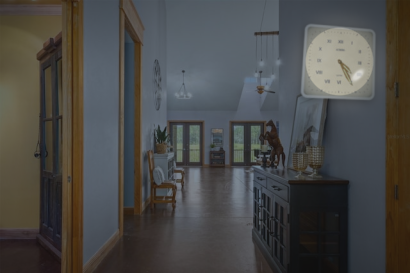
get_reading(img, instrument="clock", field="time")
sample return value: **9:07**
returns **4:25**
